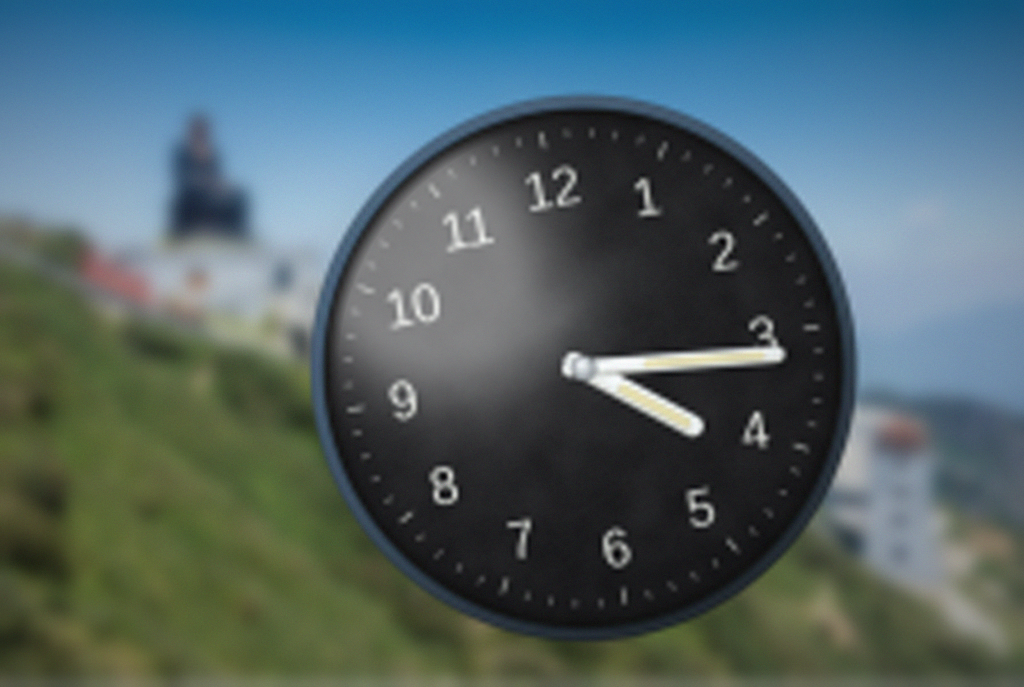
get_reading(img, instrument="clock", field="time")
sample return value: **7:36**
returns **4:16**
